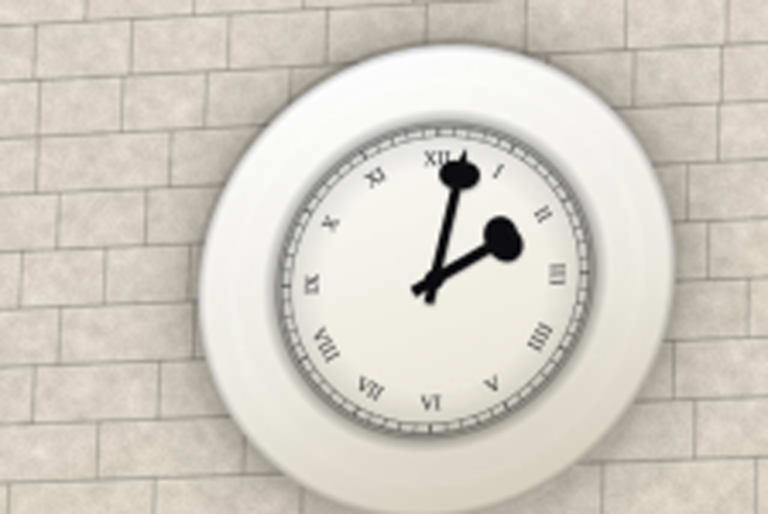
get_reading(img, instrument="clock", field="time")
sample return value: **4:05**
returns **2:02**
